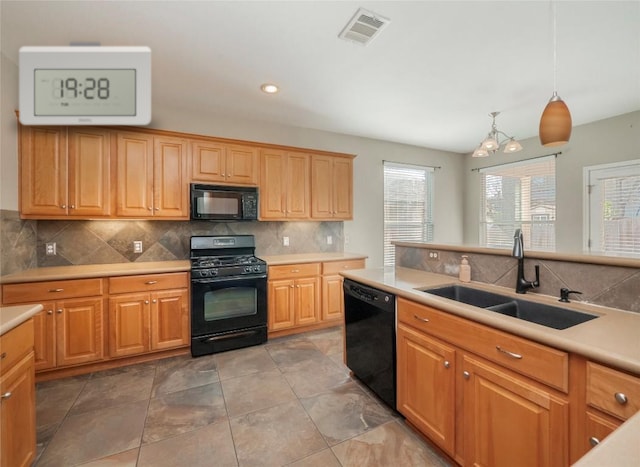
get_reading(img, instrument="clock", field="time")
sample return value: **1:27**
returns **19:28**
